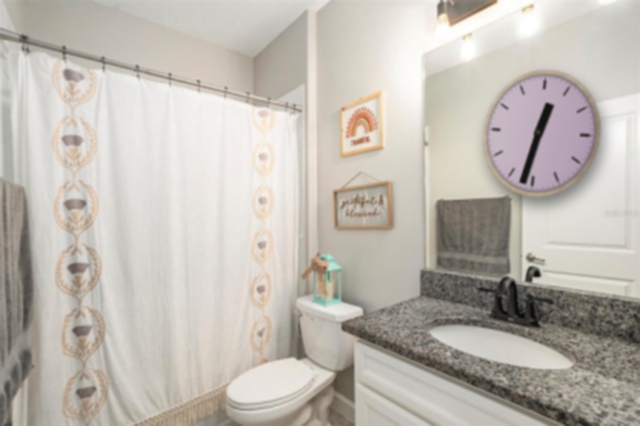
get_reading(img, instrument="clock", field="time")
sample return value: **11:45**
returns **12:32**
